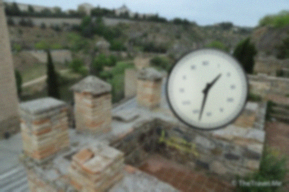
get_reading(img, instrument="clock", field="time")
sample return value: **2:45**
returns **1:33**
